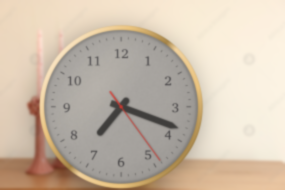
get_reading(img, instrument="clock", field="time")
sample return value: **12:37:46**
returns **7:18:24**
